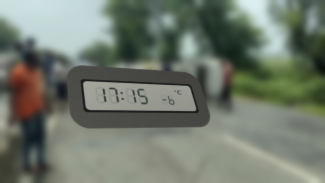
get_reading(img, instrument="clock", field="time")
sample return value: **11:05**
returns **17:15**
